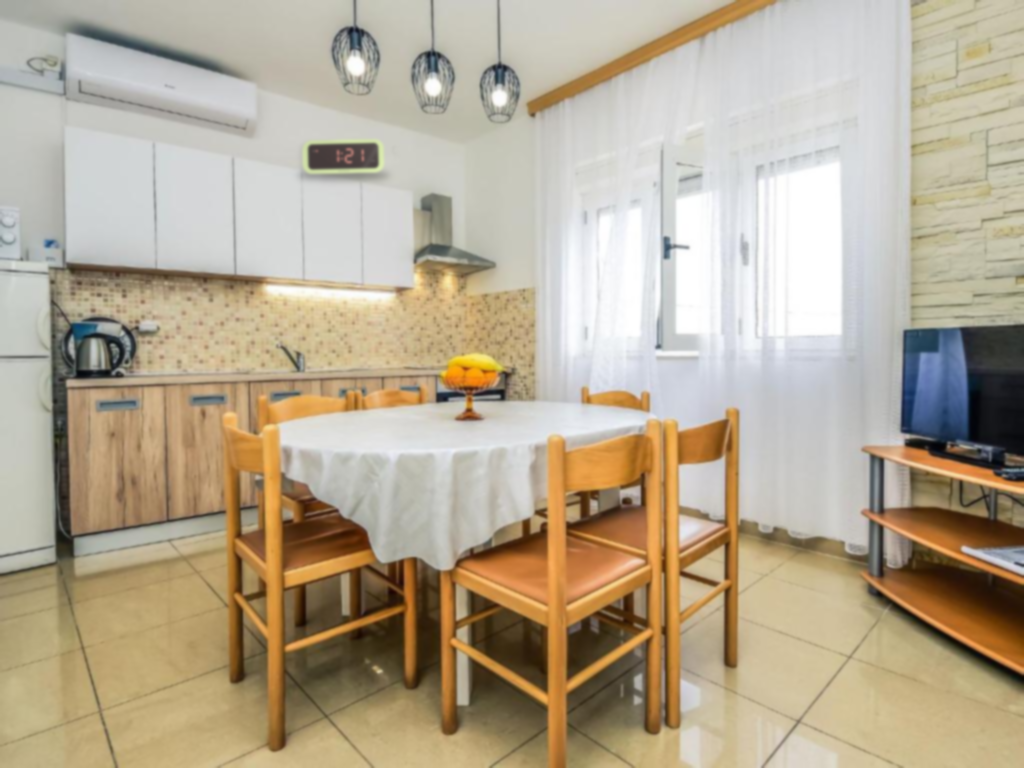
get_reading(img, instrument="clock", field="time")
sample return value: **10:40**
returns **1:21**
